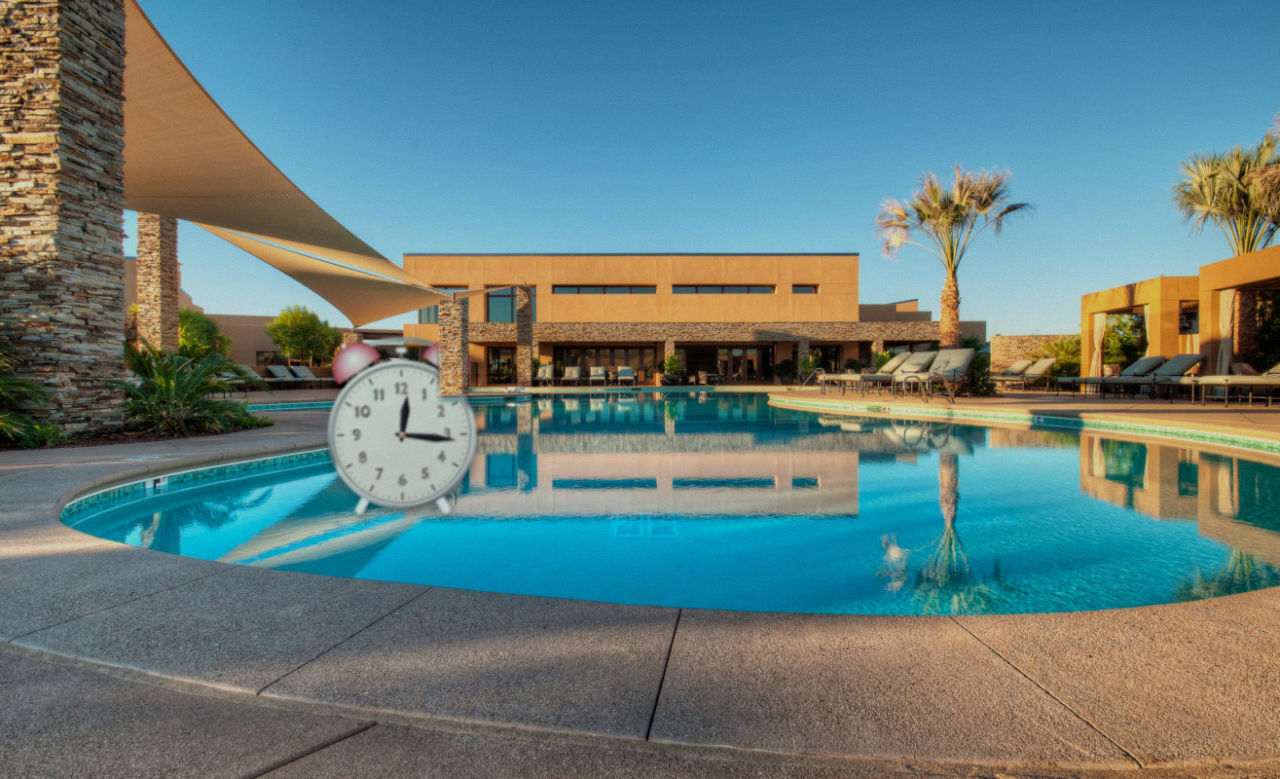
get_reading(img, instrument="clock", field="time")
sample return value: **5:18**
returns **12:16**
